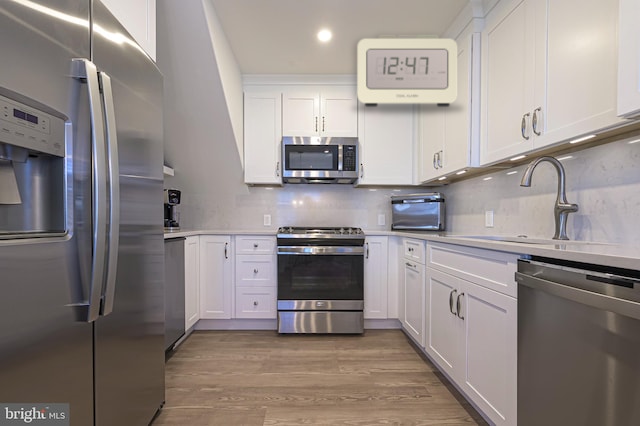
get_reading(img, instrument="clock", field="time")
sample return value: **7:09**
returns **12:47**
